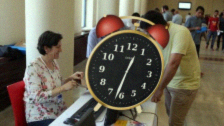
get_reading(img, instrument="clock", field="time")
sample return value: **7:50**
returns **12:32**
